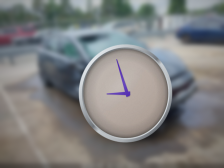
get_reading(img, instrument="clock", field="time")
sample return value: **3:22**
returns **8:57**
